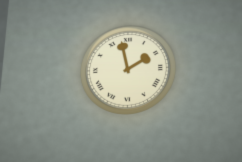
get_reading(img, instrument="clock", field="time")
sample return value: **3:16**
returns **1:58**
